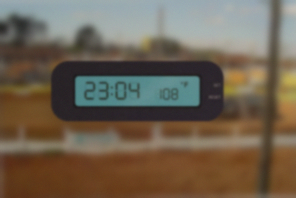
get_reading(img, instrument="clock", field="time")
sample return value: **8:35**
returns **23:04**
